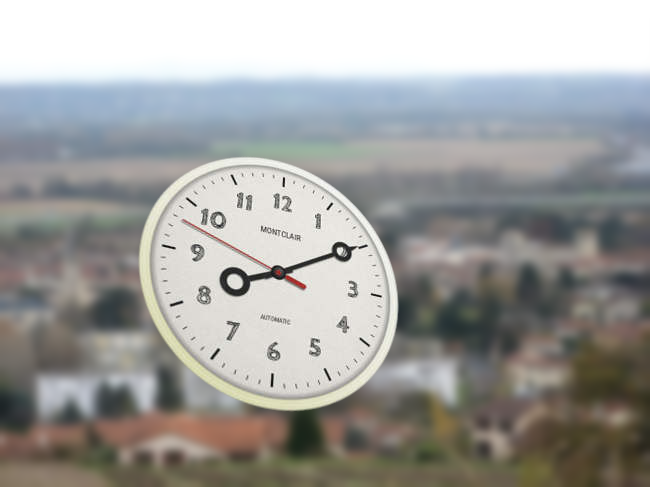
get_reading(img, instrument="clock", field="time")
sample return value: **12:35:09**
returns **8:09:48**
